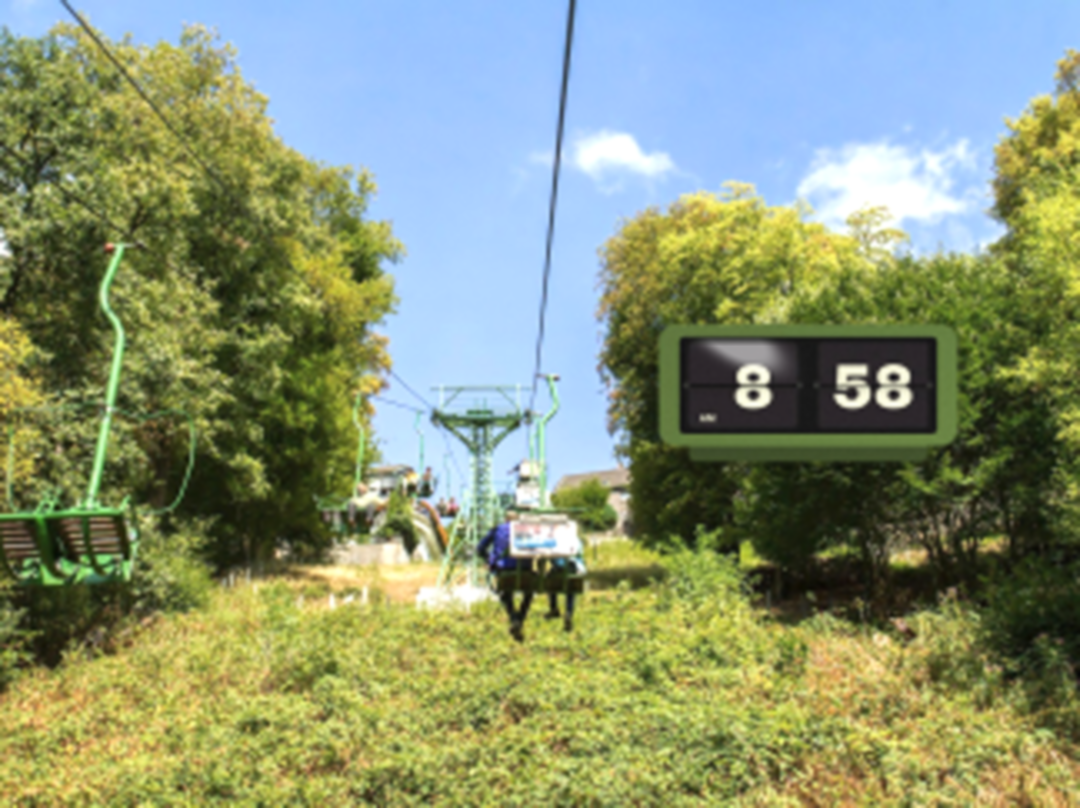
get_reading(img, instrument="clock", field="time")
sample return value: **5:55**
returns **8:58**
